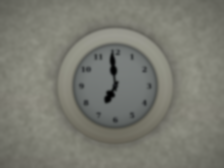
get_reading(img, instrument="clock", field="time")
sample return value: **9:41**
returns **6:59**
